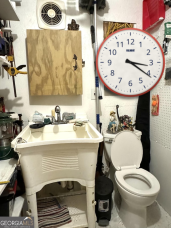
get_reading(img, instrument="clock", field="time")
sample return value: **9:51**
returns **3:21**
